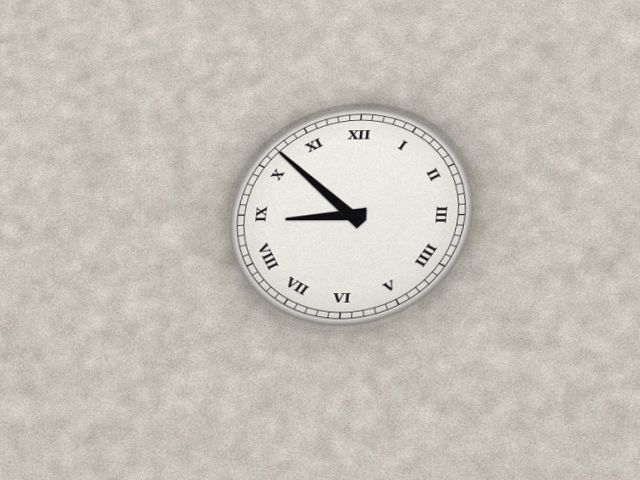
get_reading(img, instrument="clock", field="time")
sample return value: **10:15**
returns **8:52**
